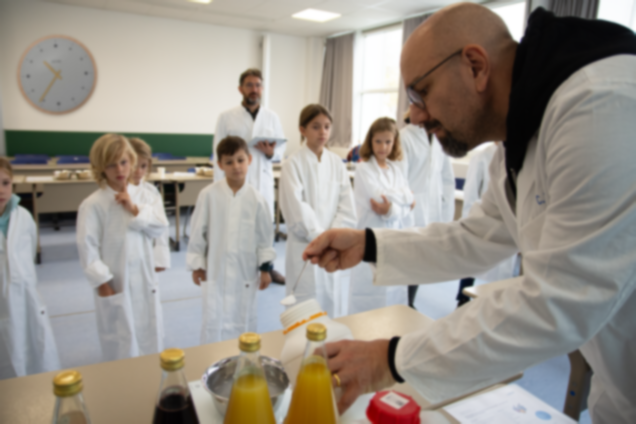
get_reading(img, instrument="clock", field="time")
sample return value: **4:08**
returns **10:36**
